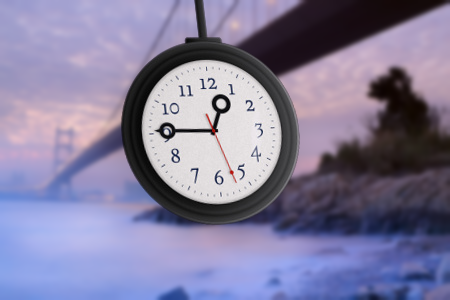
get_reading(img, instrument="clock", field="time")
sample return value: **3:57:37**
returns **12:45:27**
